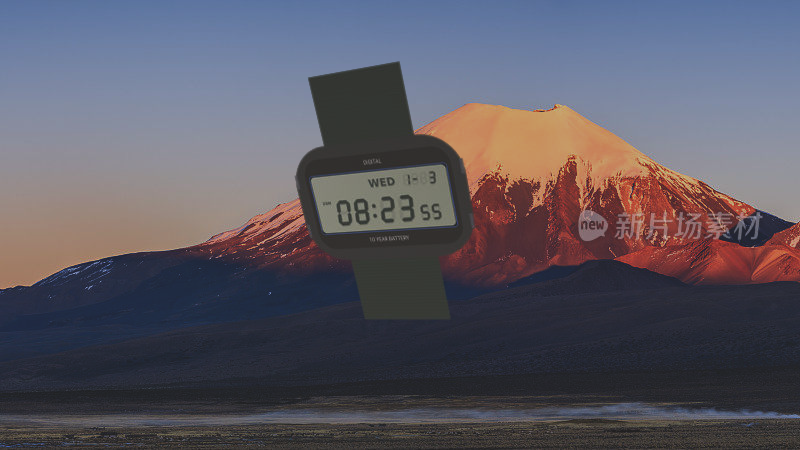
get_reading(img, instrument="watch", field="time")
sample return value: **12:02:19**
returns **8:23:55**
